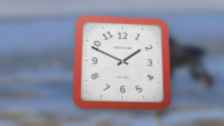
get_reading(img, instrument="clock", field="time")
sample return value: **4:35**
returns **1:49**
